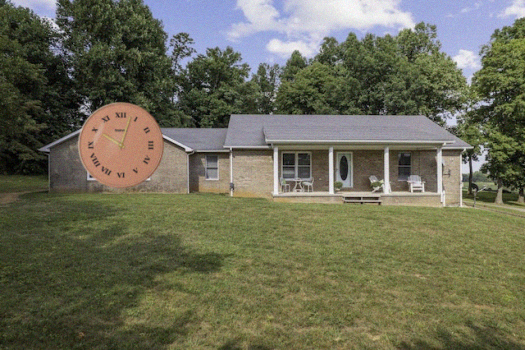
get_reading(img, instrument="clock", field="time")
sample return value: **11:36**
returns **10:03**
